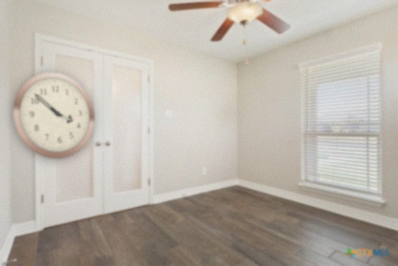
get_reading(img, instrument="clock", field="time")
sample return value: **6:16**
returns **3:52**
